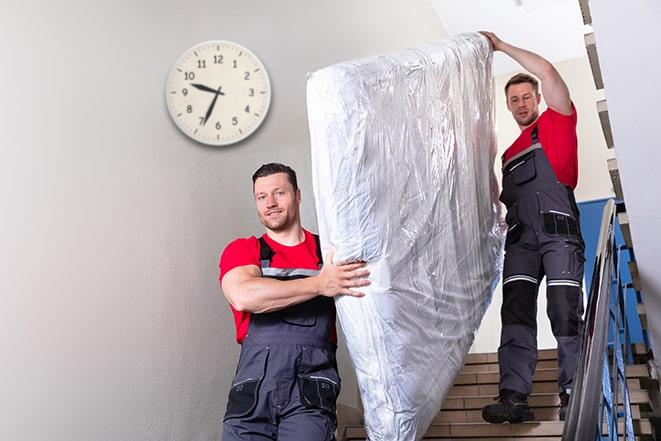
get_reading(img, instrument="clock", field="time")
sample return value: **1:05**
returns **9:34**
